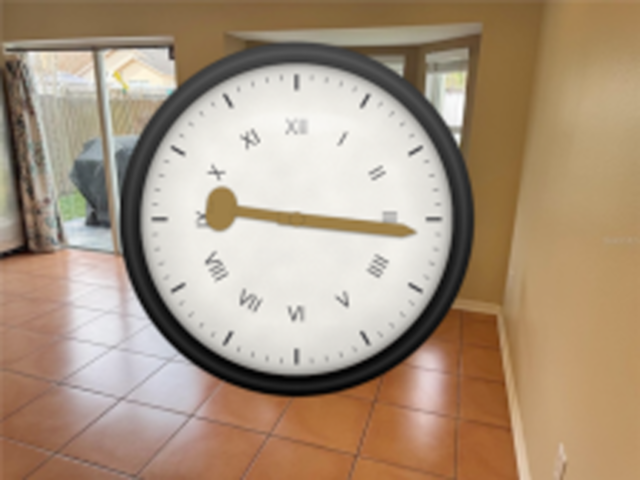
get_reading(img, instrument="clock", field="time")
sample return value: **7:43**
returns **9:16**
